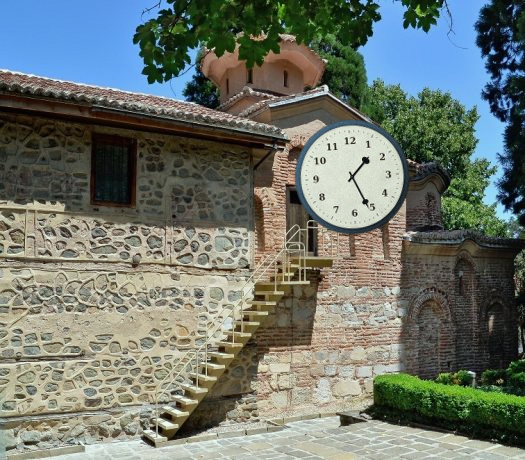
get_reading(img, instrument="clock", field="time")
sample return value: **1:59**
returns **1:26**
